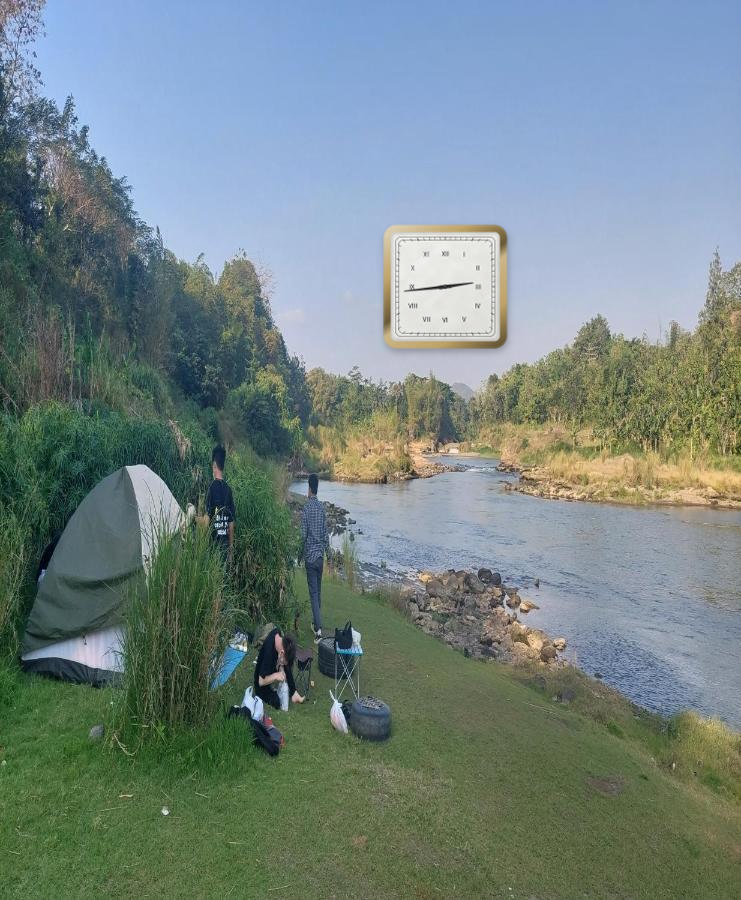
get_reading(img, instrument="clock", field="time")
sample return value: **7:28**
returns **2:44**
